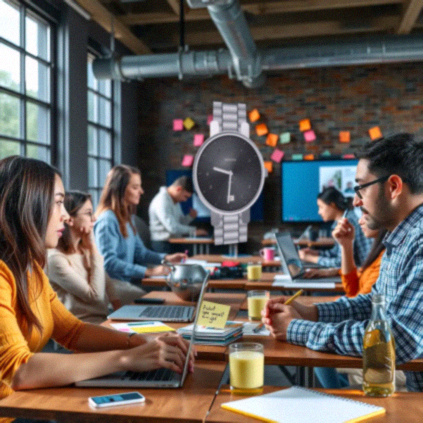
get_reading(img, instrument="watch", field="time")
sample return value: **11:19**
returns **9:31**
